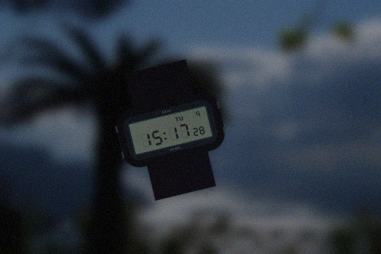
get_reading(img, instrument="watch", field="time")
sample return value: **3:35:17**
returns **15:17:28**
